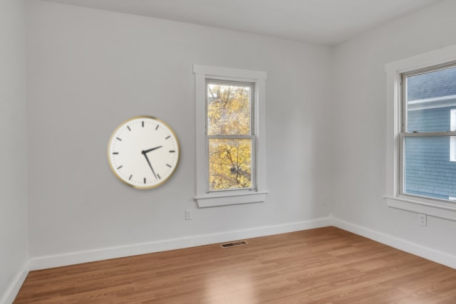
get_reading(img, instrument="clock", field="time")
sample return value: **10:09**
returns **2:26**
